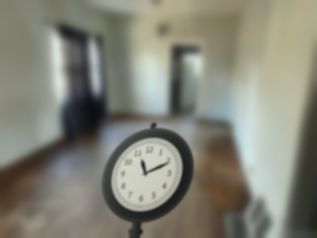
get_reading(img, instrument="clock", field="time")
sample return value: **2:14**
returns **11:11**
